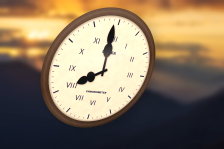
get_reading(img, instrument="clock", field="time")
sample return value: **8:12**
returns **7:59**
